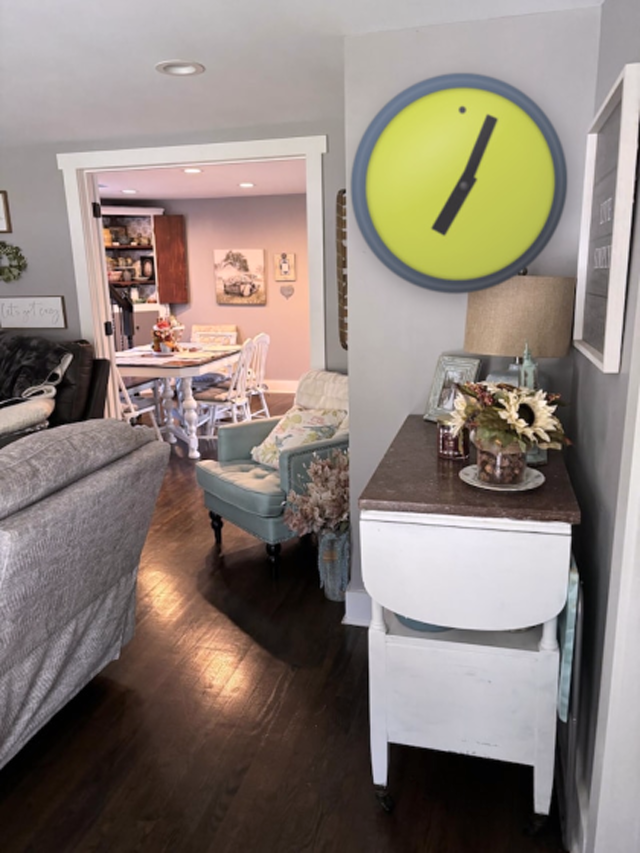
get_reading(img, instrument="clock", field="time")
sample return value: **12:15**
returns **7:04**
